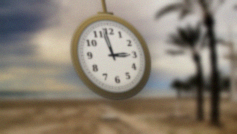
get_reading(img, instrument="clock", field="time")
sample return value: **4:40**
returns **2:58**
